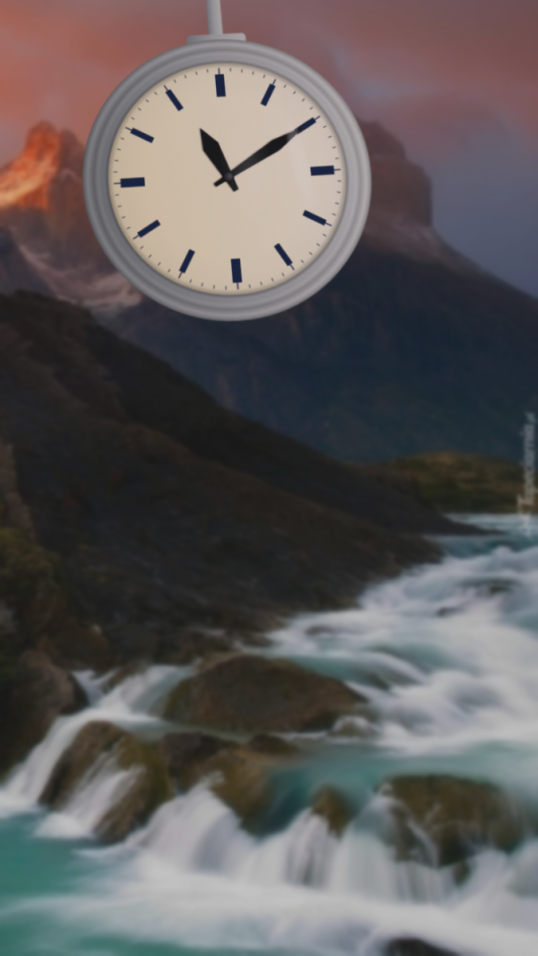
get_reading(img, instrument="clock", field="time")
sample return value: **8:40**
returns **11:10**
